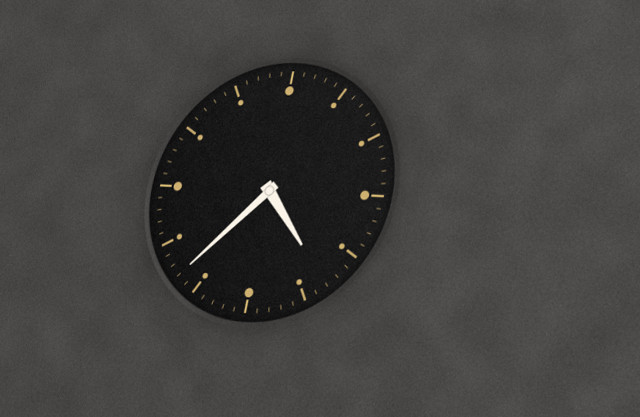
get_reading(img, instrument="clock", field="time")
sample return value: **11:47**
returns **4:37**
